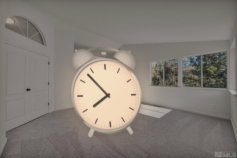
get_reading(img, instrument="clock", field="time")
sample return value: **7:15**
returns **7:53**
